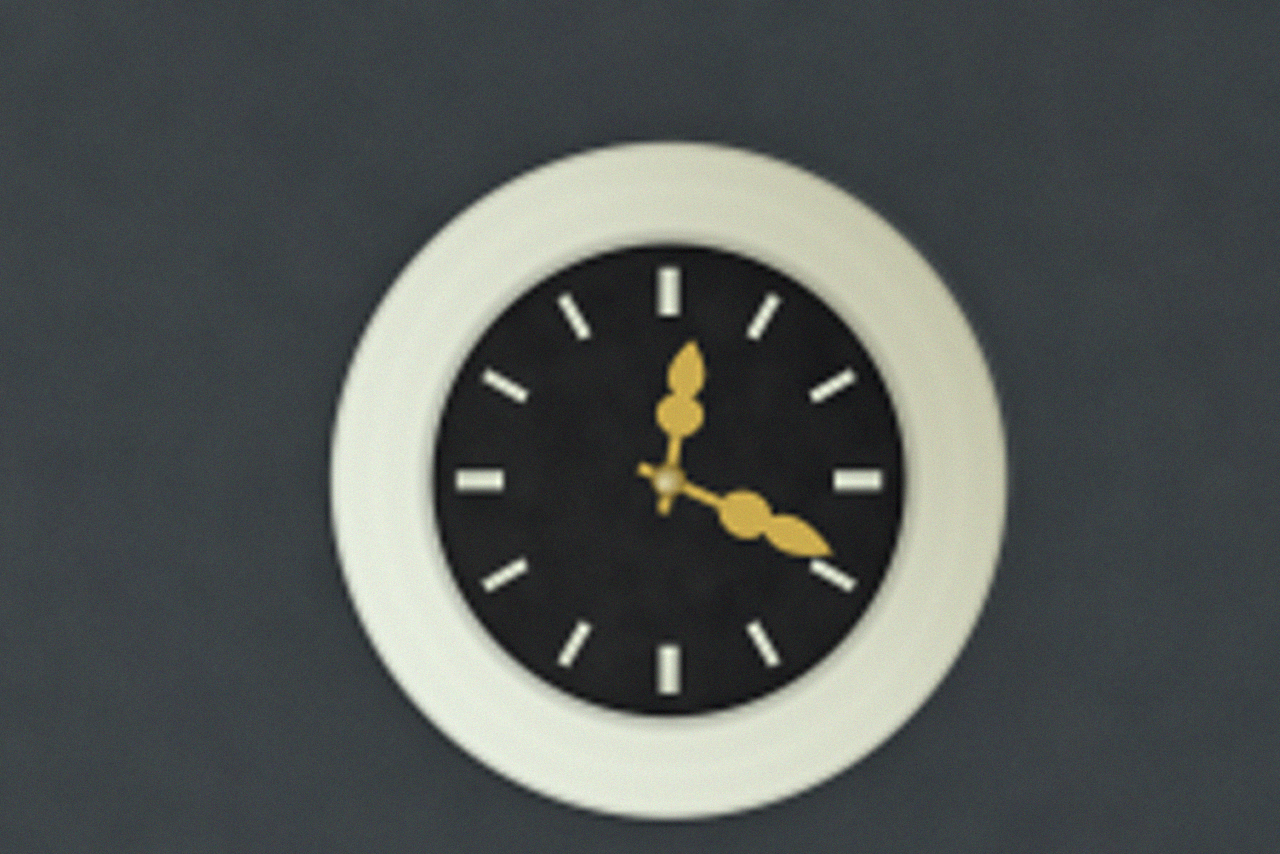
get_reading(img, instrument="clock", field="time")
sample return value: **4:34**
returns **12:19**
